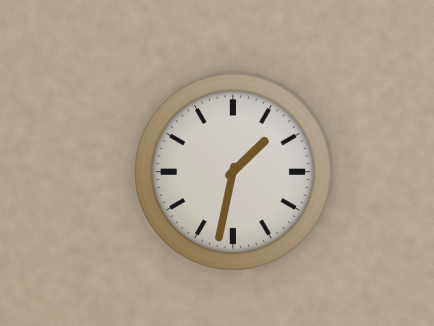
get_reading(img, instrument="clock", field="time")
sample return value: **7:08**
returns **1:32**
